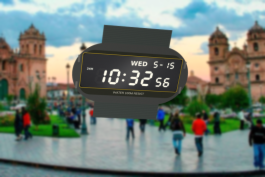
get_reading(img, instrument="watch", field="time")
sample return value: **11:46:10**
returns **10:32:56**
